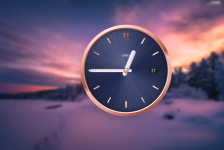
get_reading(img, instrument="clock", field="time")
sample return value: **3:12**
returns **12:45**
